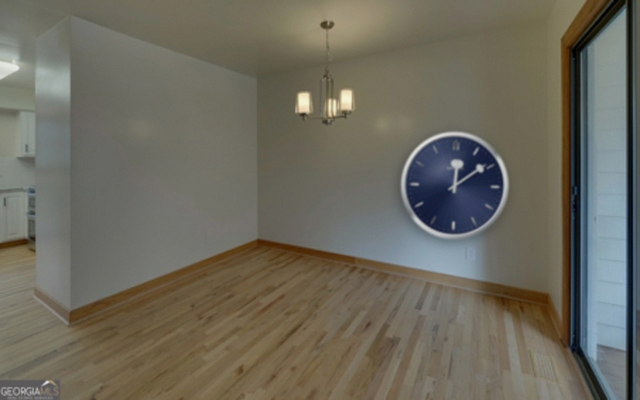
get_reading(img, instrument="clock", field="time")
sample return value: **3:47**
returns **12:09**
